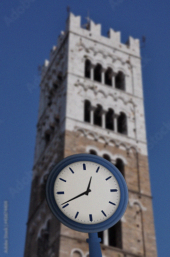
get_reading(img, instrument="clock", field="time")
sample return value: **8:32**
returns **12:41**
